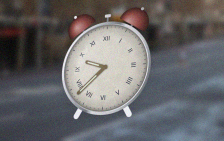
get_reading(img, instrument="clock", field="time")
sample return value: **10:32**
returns **9:38**
